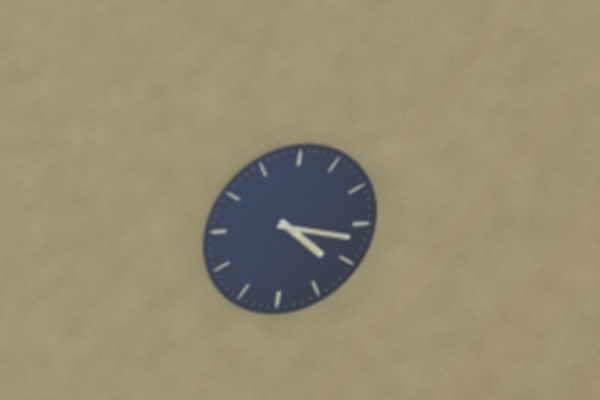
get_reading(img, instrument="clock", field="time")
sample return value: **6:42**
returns **4:17**
